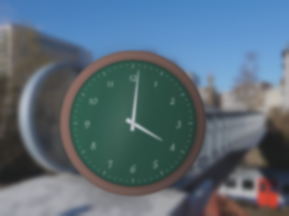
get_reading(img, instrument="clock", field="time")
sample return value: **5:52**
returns **4:01**
